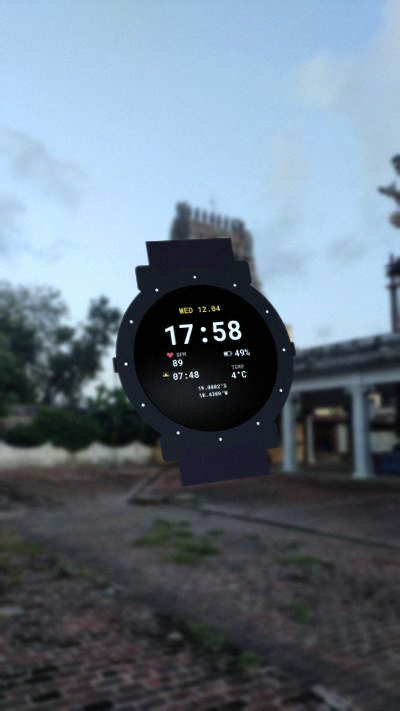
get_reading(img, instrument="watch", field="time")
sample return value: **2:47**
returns **17:58**
